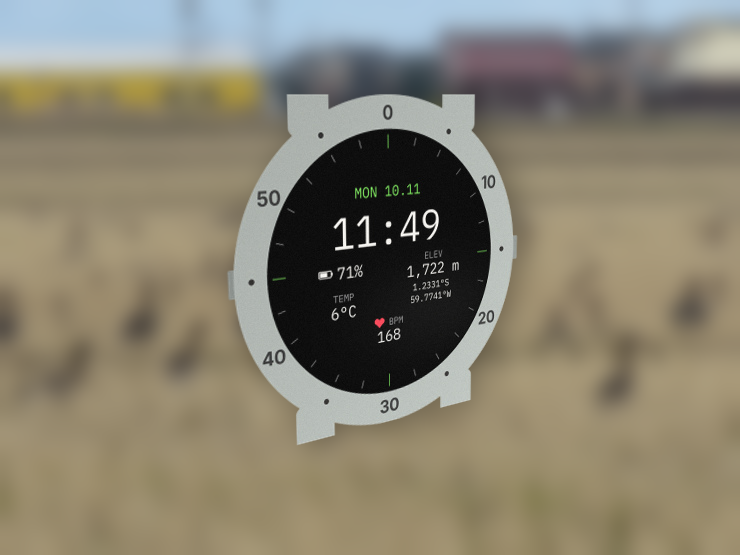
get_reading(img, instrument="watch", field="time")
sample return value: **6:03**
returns **11:49**
